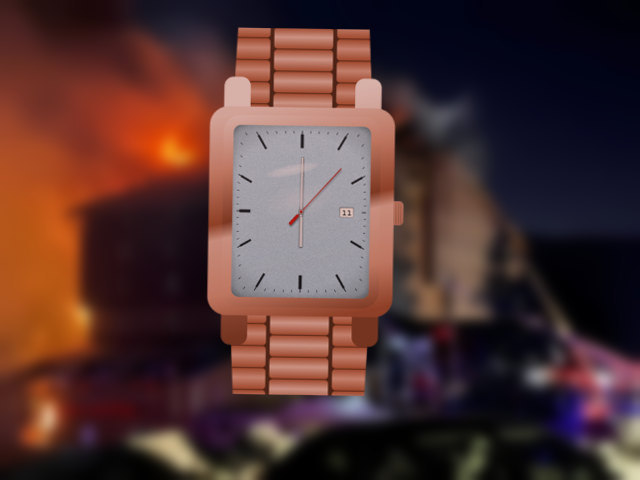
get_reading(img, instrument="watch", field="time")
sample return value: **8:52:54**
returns **6:00:07**
